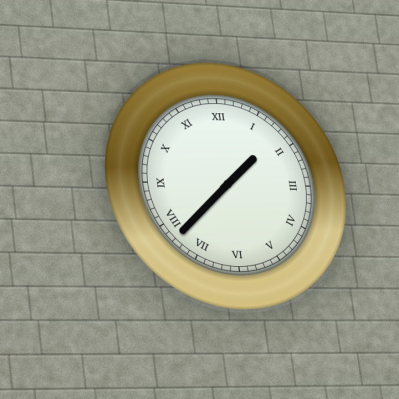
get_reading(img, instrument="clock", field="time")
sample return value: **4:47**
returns **1:38**
